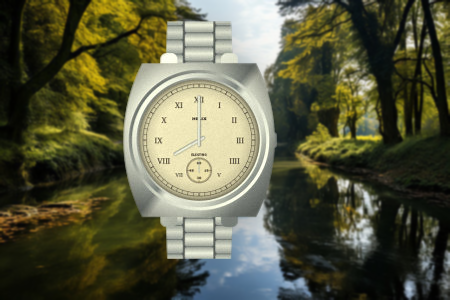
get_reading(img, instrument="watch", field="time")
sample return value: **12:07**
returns **8:00**
